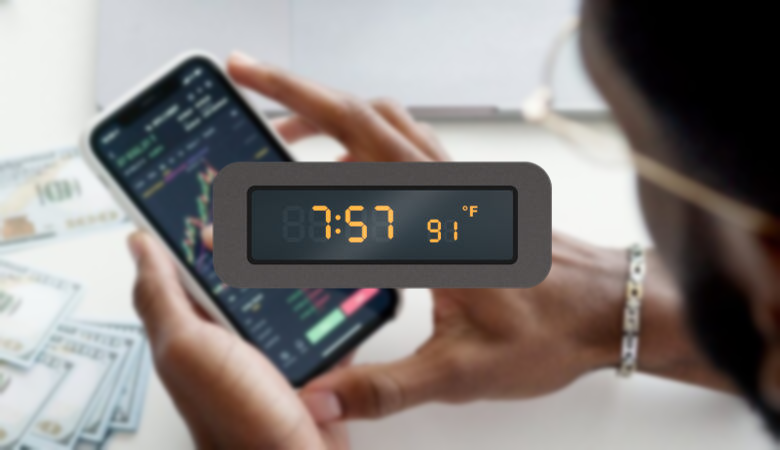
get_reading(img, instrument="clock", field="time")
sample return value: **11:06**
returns **7:57**
